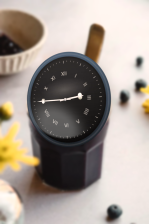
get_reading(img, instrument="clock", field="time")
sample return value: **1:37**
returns **2:45**
